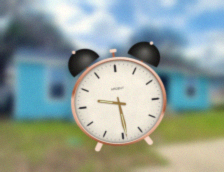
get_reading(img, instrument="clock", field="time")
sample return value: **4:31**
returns **9:29**
